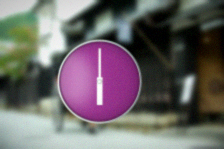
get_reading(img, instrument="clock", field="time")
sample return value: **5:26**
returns **6:00**
